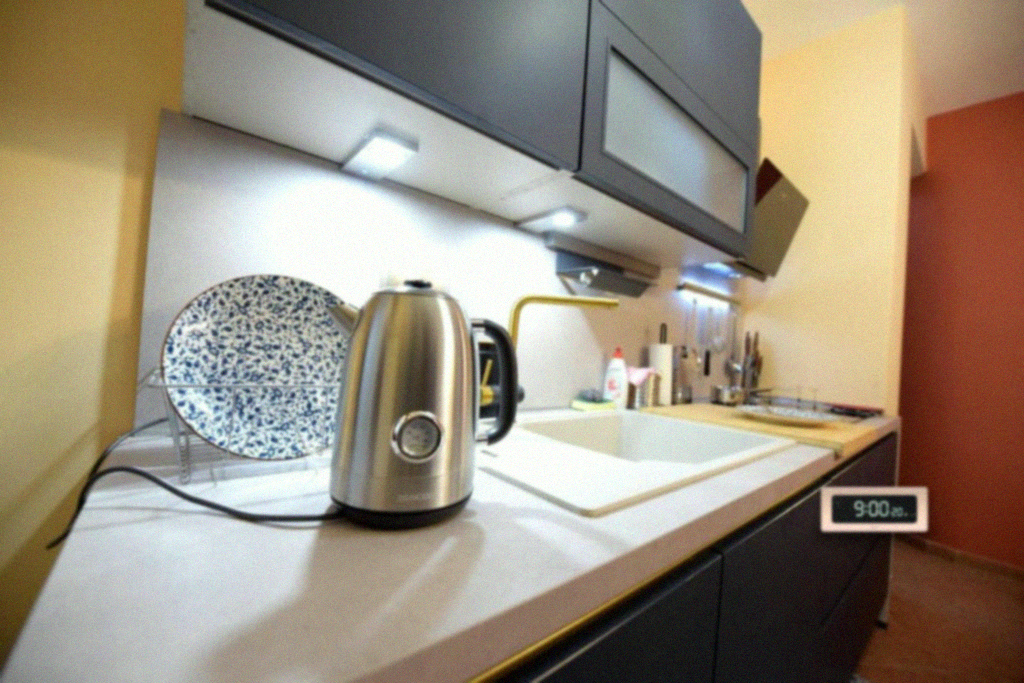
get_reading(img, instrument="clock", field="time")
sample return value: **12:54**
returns **9:00**
